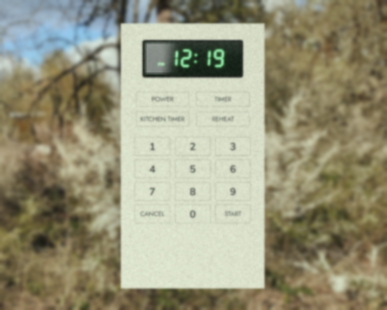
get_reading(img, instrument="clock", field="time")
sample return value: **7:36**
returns **12:19**
